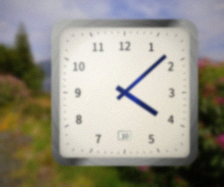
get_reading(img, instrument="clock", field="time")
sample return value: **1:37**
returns **4:08**
